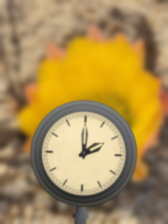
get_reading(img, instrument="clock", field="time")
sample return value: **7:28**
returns **2:00**
